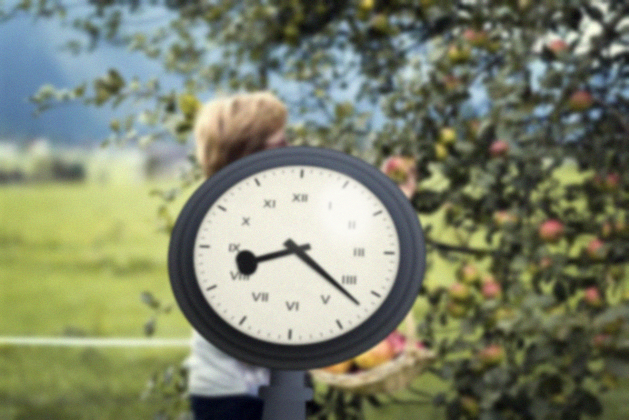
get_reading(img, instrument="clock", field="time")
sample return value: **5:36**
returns **8:22**
